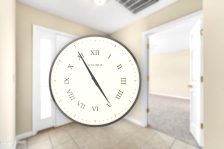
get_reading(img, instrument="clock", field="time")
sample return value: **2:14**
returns **4:55**
